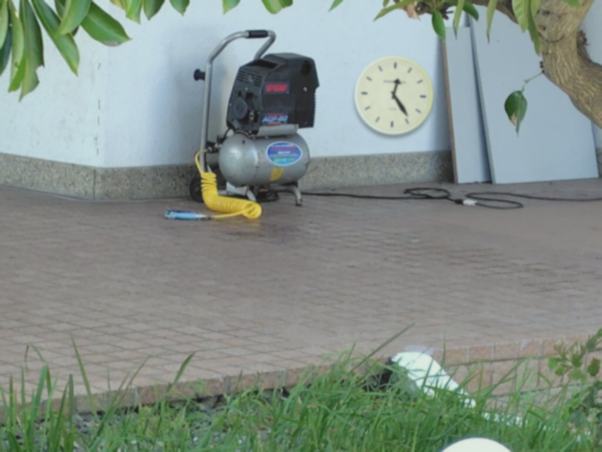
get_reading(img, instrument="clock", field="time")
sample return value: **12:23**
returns **12:24**
